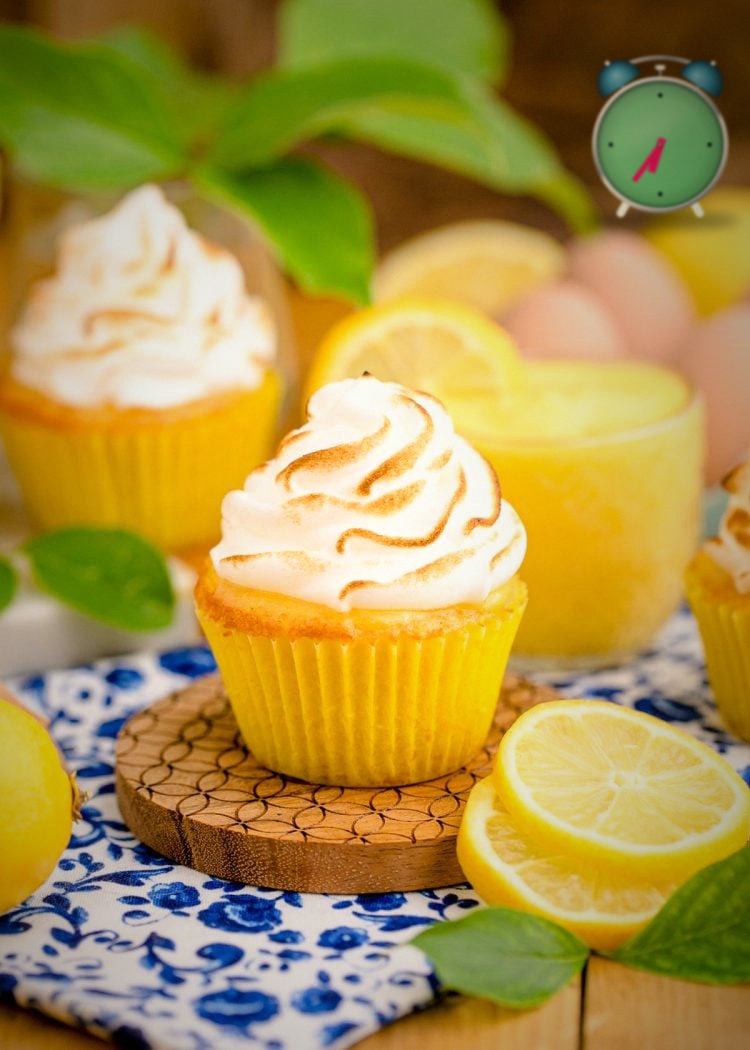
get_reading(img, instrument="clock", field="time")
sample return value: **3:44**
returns **6:36**
